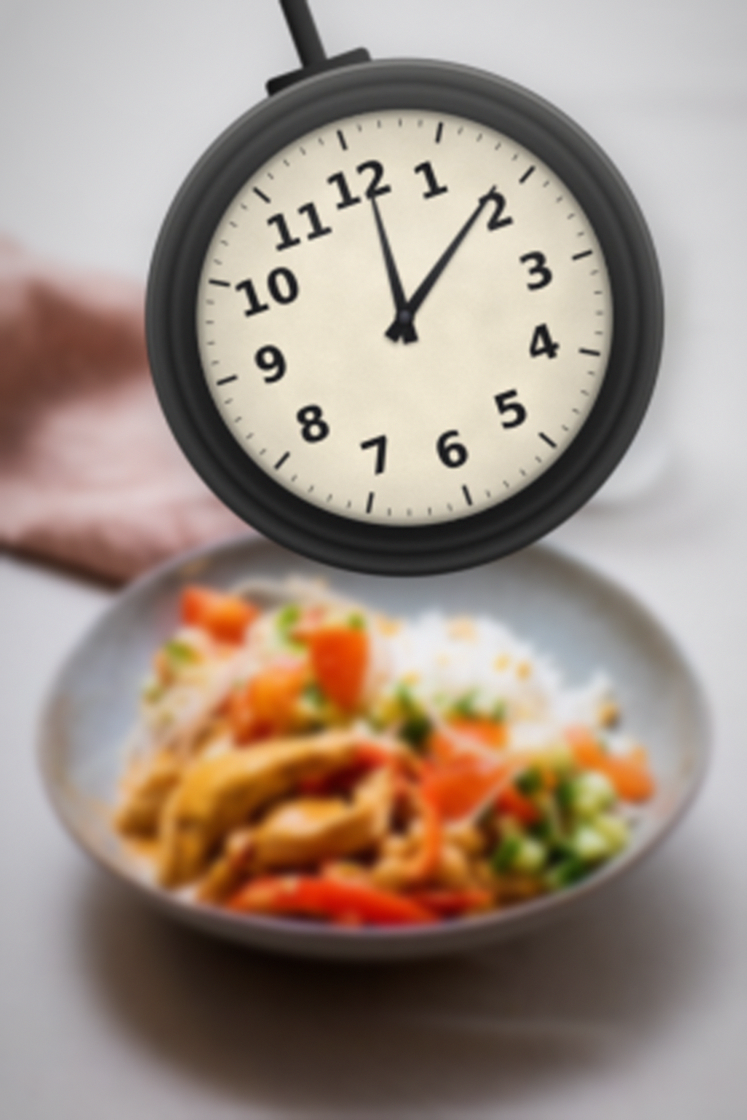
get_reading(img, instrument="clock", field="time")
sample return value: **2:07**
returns **12:09**
